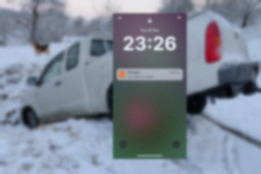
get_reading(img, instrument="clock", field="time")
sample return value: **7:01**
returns **23:26**
